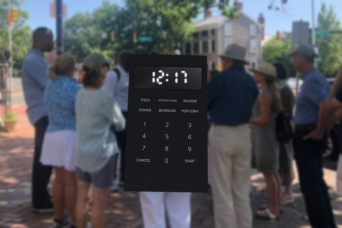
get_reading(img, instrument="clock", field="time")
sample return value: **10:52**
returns **12:17**
